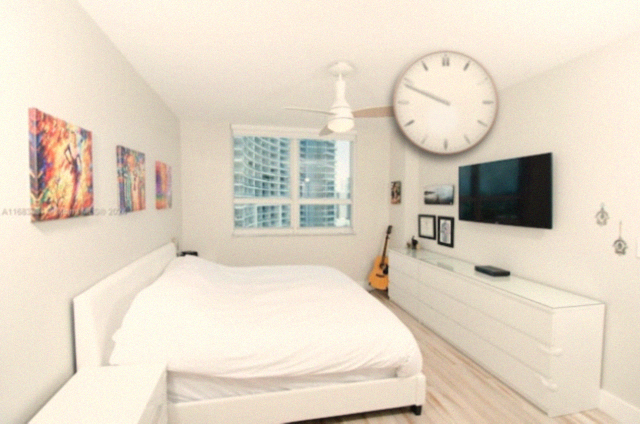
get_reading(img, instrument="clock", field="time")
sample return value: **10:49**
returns **9:49**
